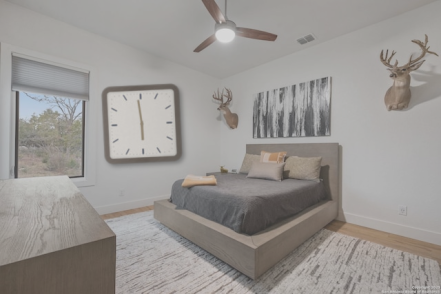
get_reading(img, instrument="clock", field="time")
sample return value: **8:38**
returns **5:59**
